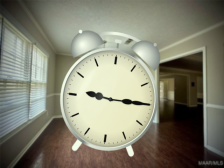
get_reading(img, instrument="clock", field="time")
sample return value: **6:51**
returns **9:15**
